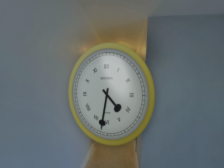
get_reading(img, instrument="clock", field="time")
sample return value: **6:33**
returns **4:32**
